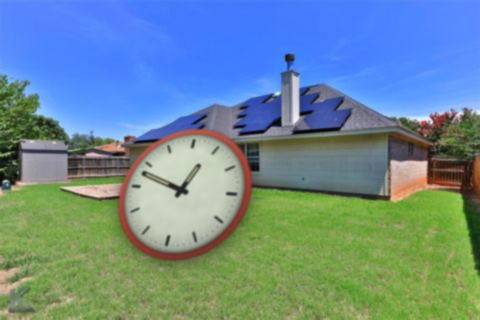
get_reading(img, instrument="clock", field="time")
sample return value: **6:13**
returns **12:48**
